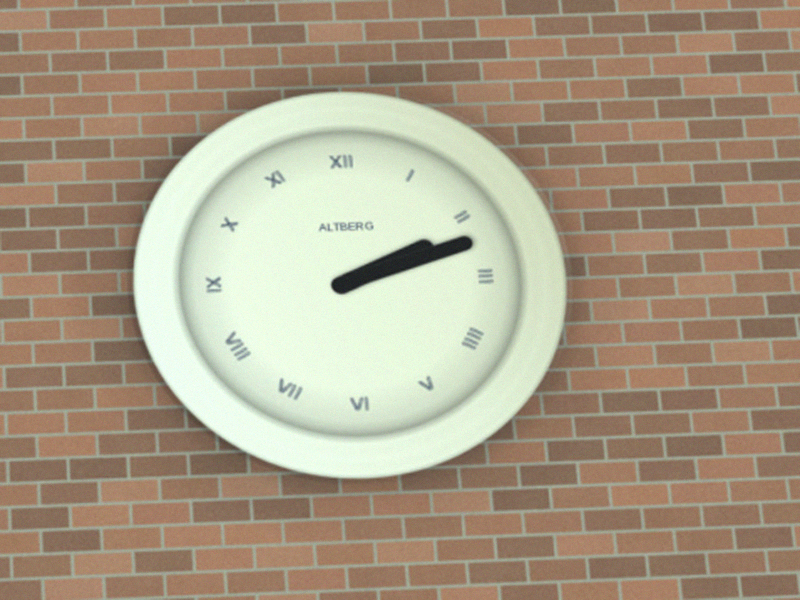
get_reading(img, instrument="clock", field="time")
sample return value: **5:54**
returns **2:12**
